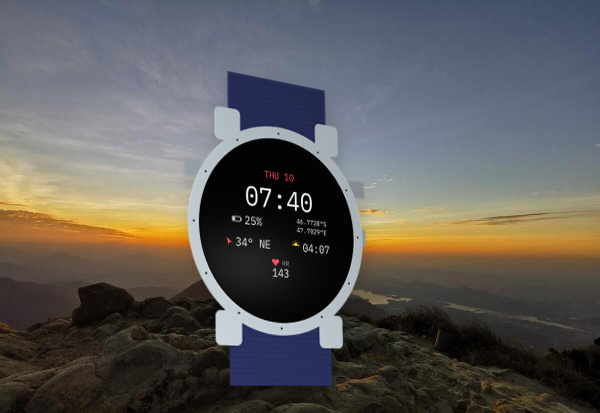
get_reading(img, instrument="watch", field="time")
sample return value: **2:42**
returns **7:40**
